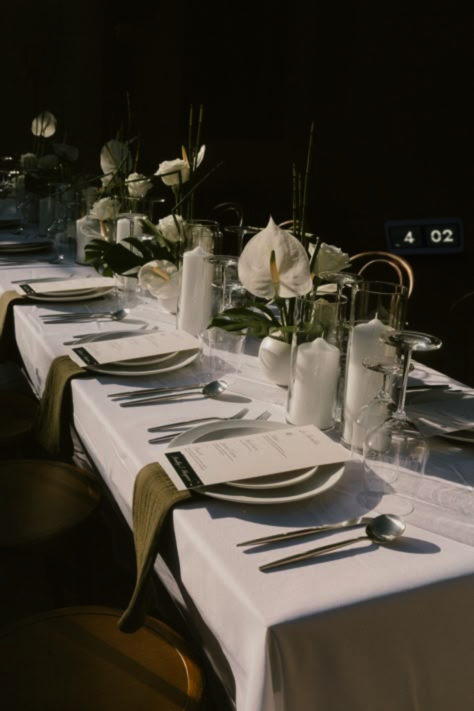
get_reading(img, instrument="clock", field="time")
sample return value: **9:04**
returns **4:02**
